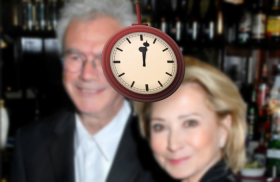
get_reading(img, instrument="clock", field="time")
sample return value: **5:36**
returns **12:02**
